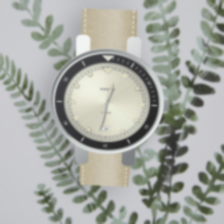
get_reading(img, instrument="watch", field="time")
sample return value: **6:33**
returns **12:32**
